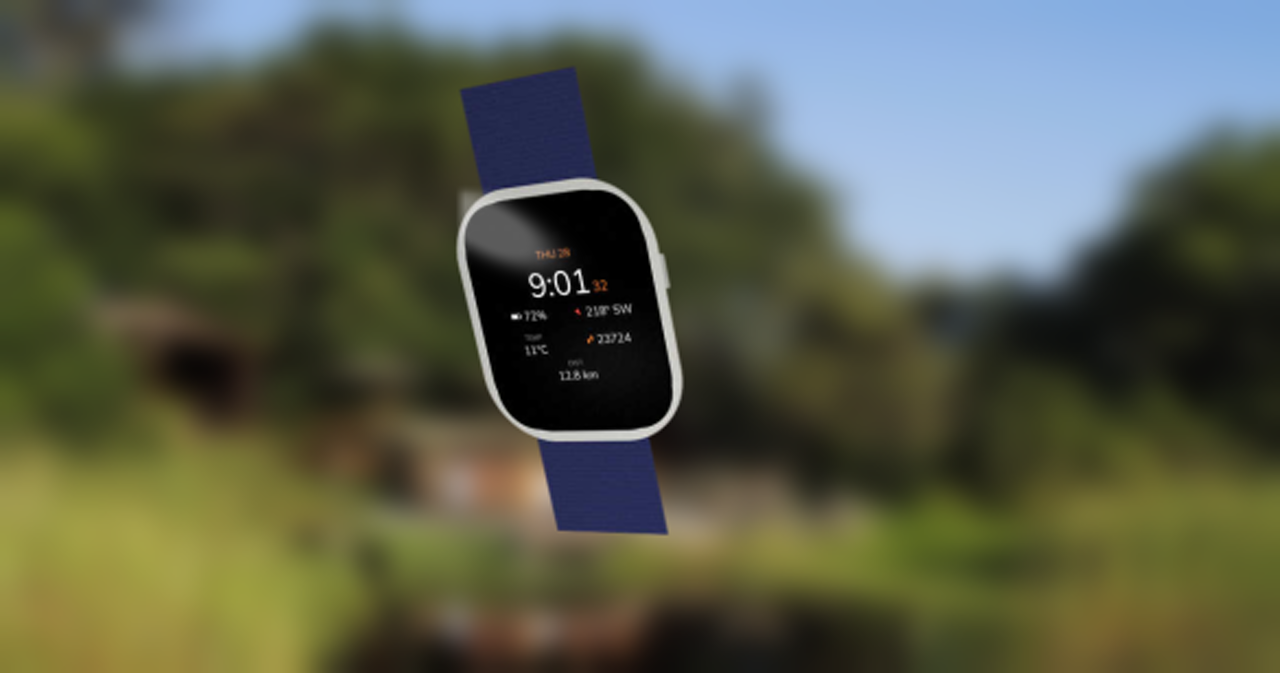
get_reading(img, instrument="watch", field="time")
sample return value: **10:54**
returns **9:01**
